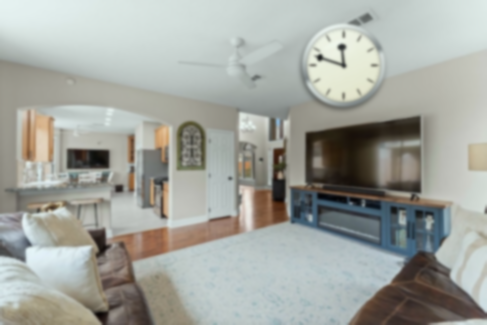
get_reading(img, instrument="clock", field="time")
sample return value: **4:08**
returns **11:48**
